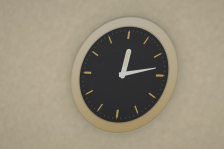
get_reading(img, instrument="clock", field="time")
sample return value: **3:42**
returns **12:13**
